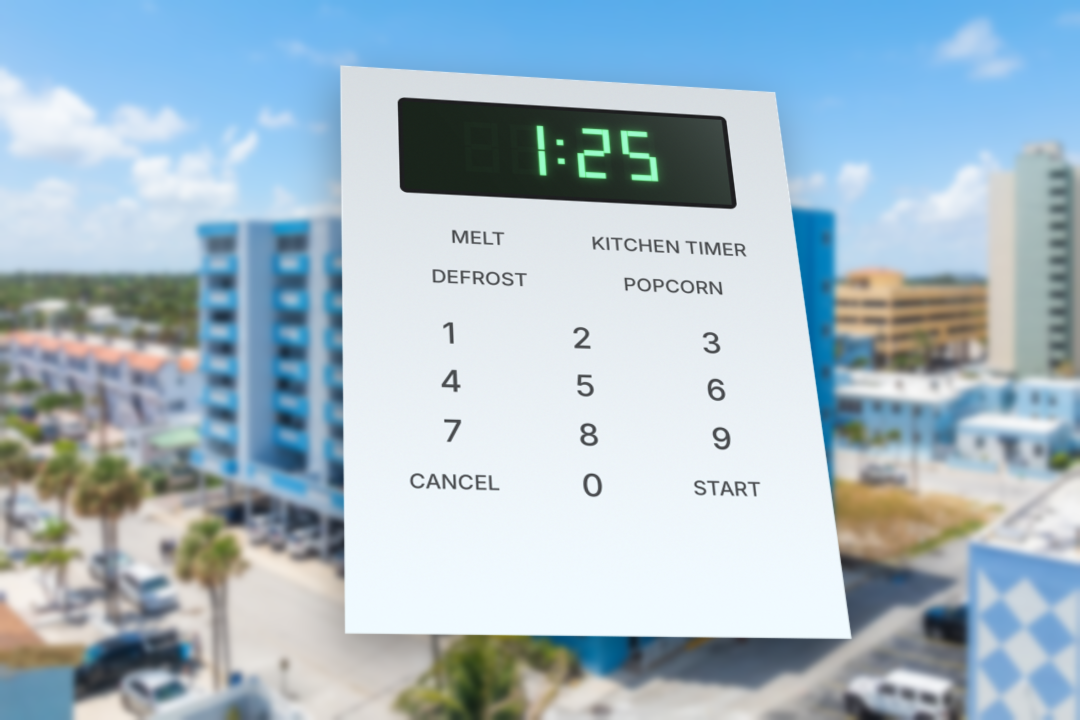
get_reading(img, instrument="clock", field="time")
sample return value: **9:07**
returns **1:25**
